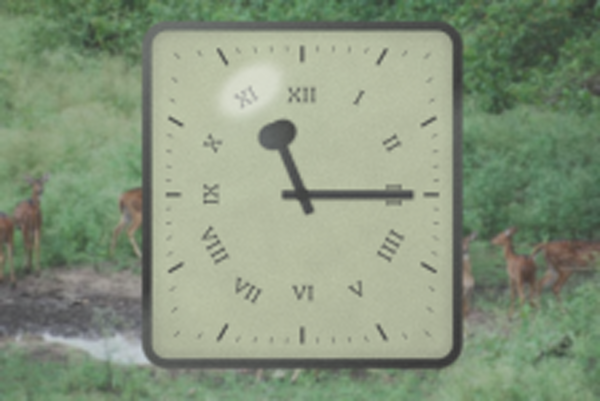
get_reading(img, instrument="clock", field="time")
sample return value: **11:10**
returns **11:15**
